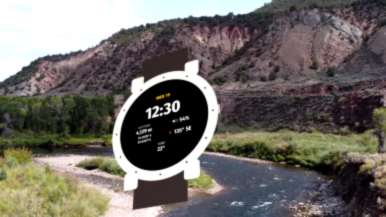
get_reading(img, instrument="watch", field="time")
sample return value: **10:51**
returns **12:30**
